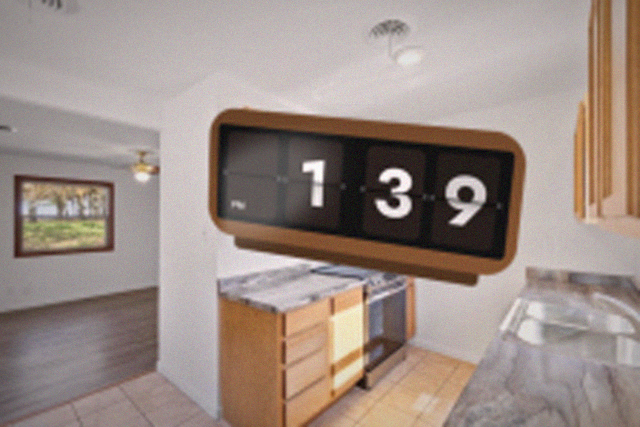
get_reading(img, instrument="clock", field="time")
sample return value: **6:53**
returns **1:39**
